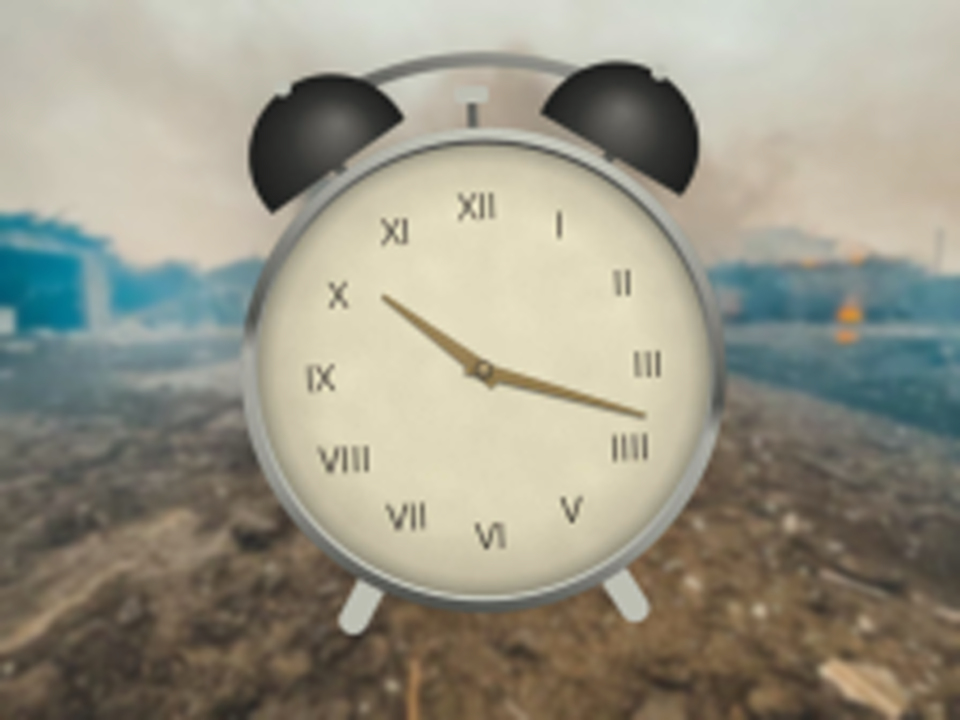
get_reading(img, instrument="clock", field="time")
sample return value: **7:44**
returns **10:18**
